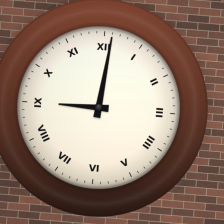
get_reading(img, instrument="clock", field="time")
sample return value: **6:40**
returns **9:01**
